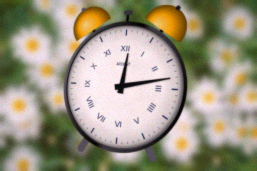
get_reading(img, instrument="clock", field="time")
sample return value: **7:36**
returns **12:13**
